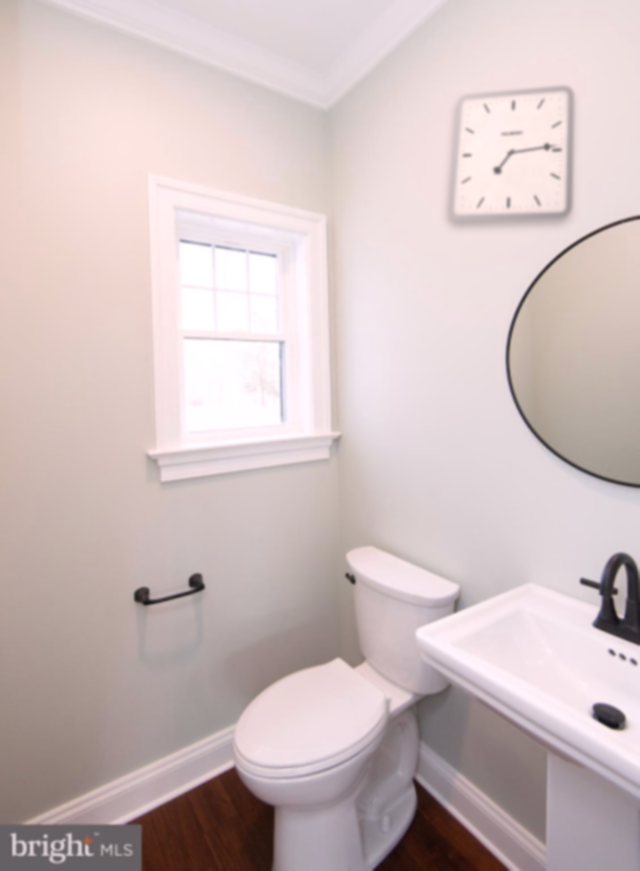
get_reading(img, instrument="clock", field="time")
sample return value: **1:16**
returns **7:14**
